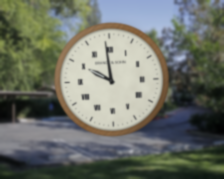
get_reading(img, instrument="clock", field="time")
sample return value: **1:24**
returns **9:59**
